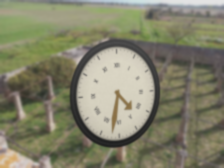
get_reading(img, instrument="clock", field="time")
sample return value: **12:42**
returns **4:32**
